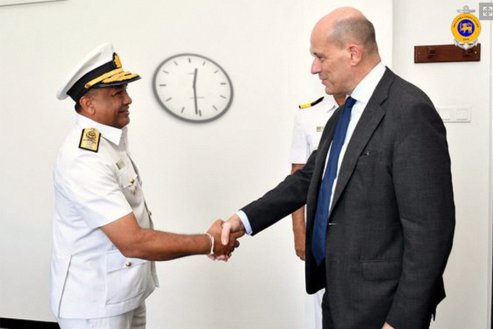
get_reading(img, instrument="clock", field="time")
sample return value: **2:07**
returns **12:31**
